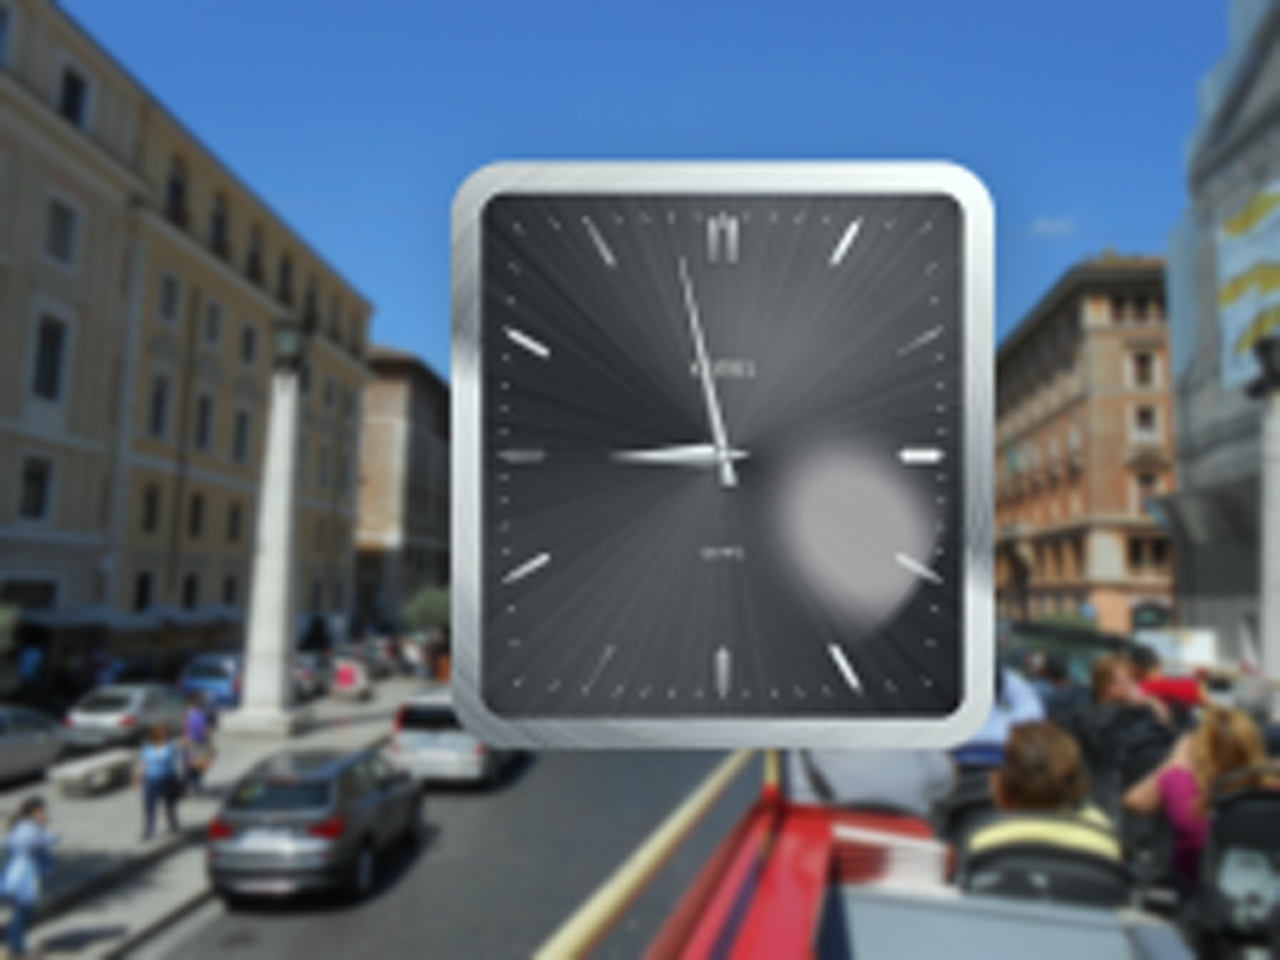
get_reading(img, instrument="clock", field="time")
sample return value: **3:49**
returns **8:58**
